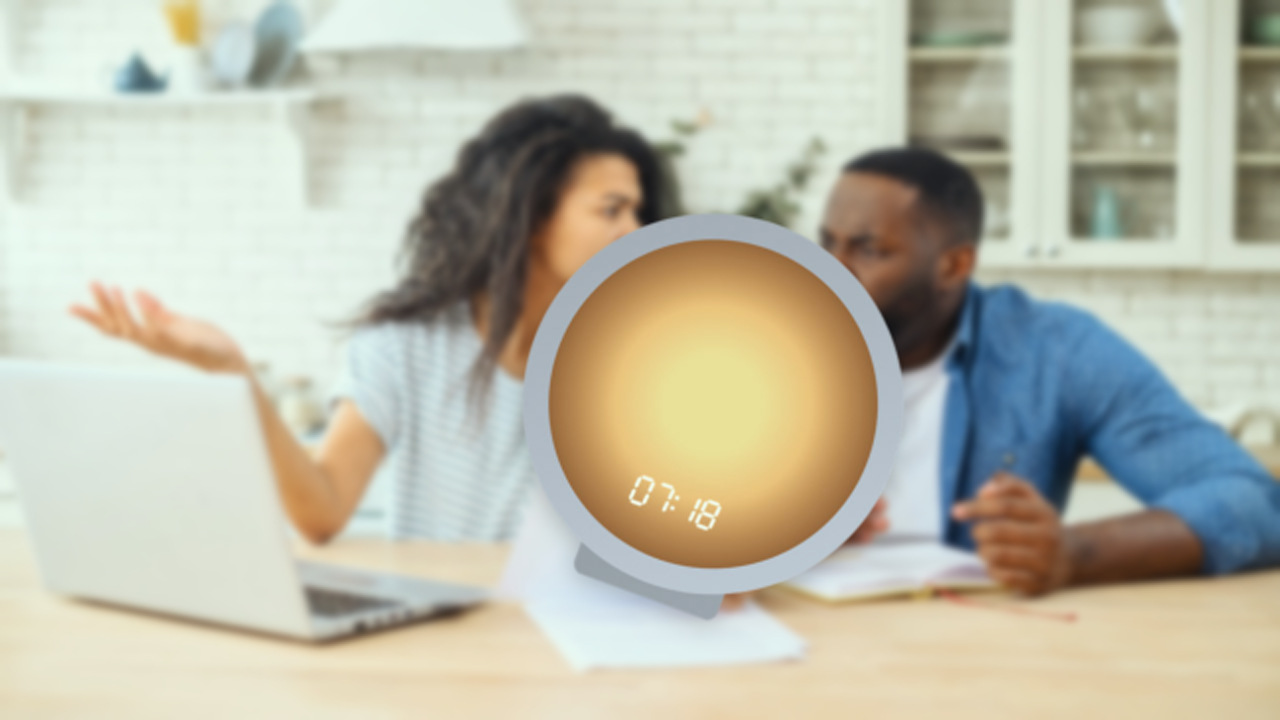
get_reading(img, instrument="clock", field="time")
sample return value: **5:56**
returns **7:18**
